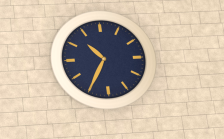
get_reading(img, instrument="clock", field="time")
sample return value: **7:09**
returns **10:35**
